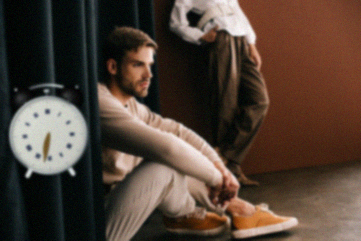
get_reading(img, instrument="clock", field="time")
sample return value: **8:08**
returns **6:32**
